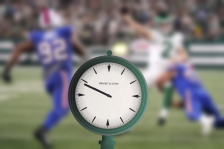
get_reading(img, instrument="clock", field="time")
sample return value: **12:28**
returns **9:49**
